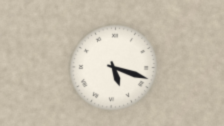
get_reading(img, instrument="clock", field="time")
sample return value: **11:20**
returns **5:18**
